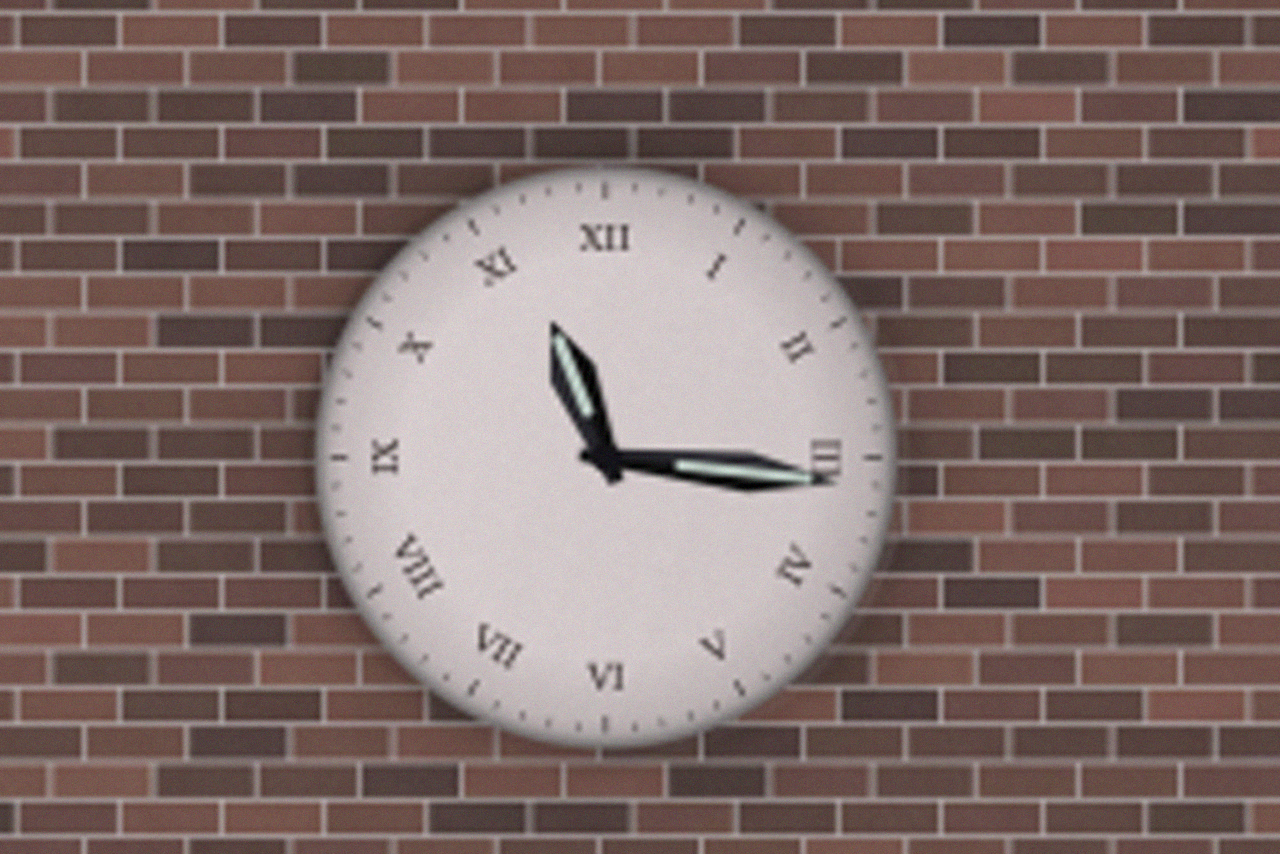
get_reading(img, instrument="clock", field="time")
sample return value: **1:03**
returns **11:16**
